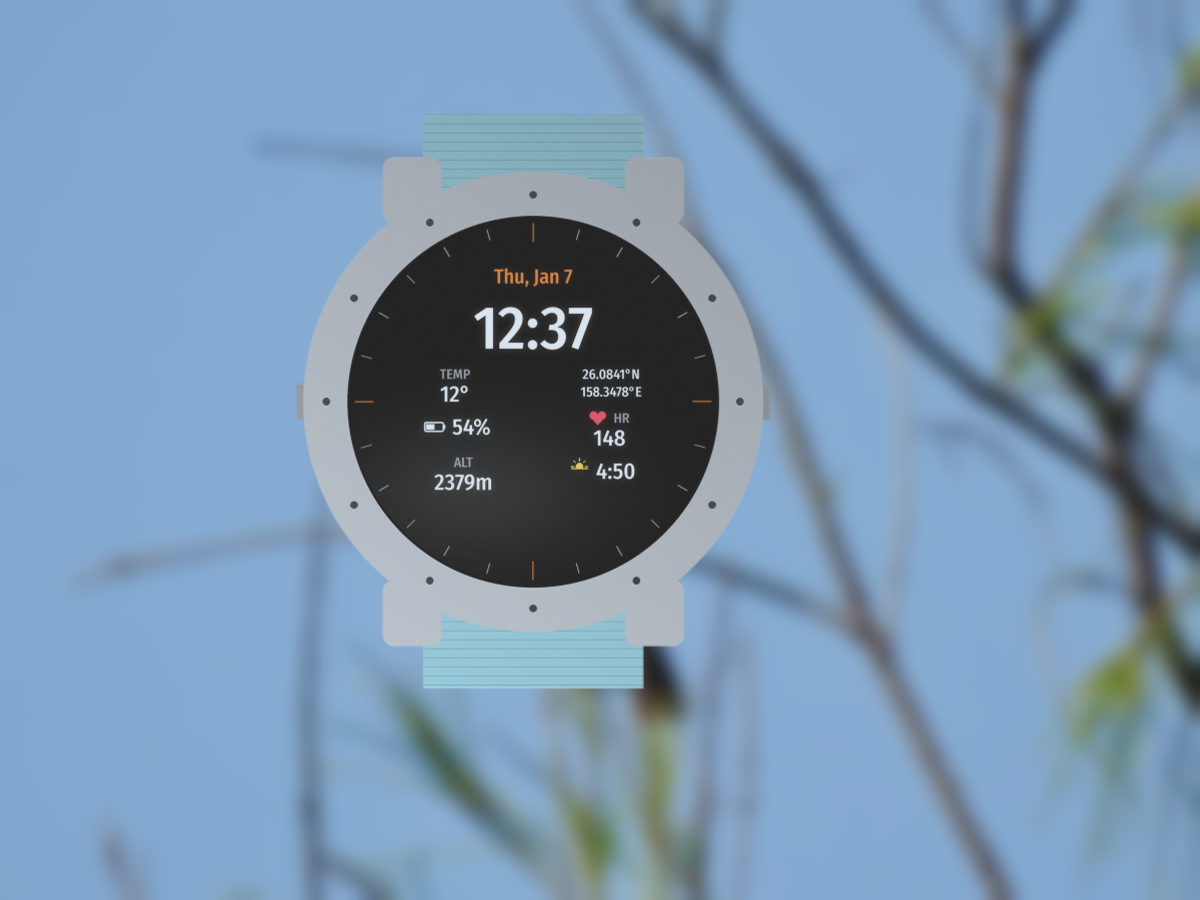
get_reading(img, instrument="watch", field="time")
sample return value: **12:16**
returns **12:37**
